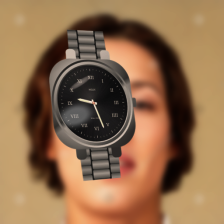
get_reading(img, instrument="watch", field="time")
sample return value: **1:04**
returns **9:27**
